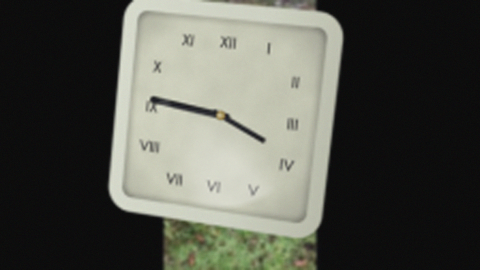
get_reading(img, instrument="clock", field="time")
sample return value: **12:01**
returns **3:46**
